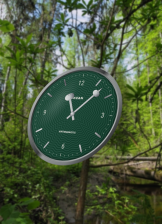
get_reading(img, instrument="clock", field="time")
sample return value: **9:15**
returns **11:07**
